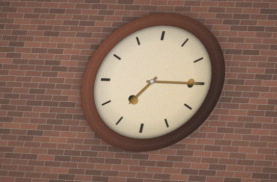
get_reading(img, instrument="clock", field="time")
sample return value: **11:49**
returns **7:15**
